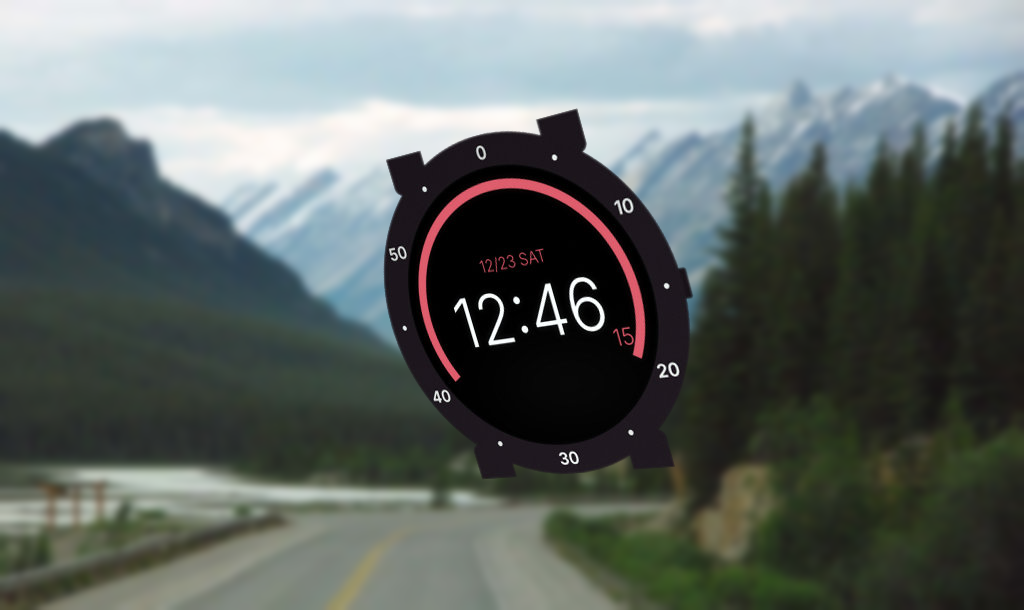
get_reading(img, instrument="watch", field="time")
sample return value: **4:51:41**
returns **12:46:15**
